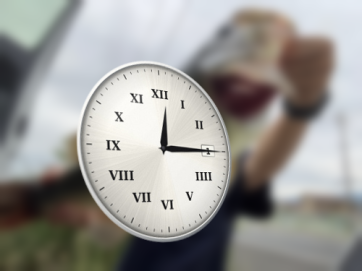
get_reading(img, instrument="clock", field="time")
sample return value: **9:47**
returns **12:15**
